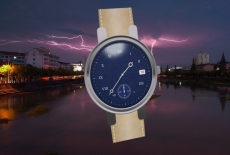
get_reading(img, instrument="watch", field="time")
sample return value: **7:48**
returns **1:37**
